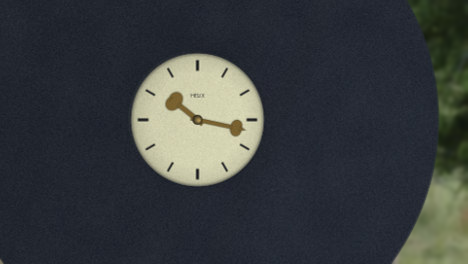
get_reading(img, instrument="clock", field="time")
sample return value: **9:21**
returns **10:17**
